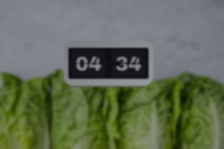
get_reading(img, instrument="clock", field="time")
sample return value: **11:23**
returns **4:34**
